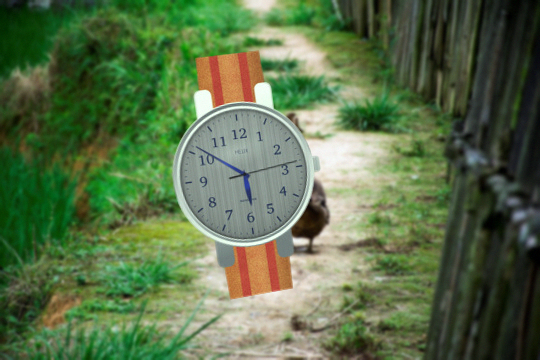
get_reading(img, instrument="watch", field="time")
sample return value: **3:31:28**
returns **5:51:14**
